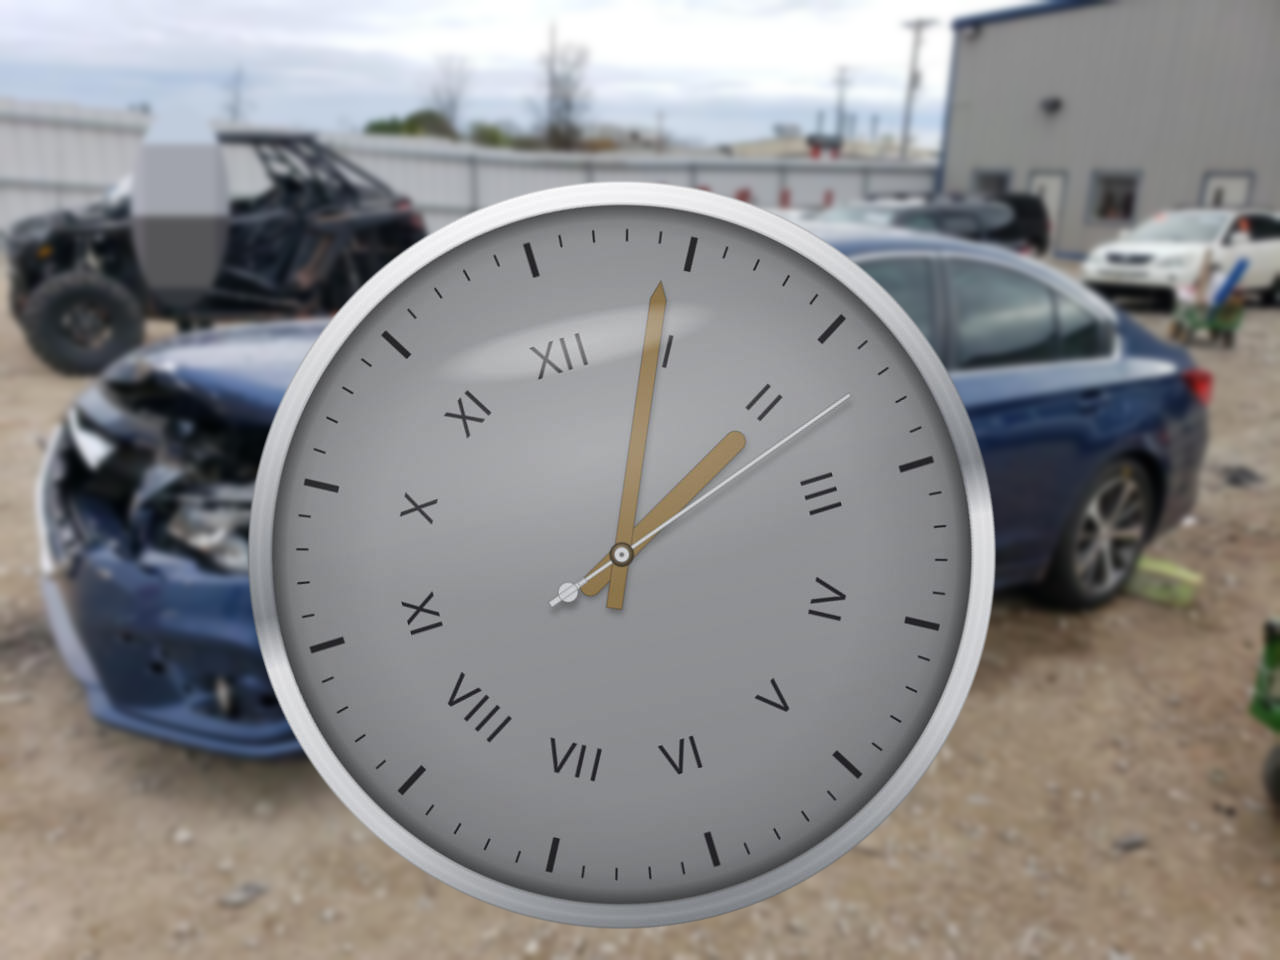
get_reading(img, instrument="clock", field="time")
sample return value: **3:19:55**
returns **2:04:12**
